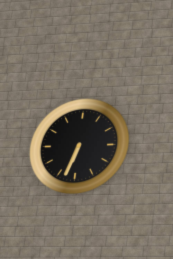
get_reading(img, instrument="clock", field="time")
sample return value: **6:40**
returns **6:33**
